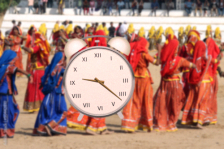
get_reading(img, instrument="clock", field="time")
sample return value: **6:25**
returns **9:22**
